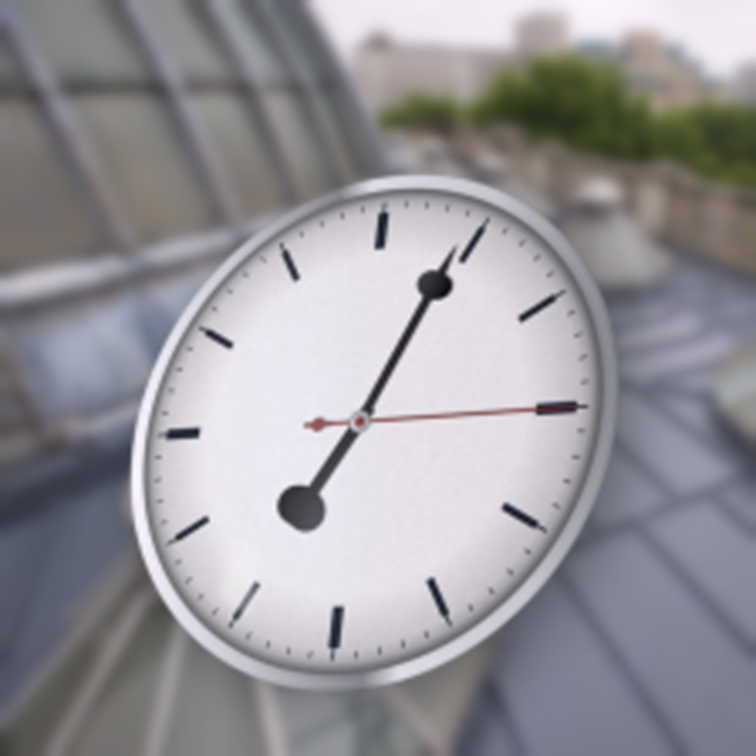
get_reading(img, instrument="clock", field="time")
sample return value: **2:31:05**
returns **7:04:15**
